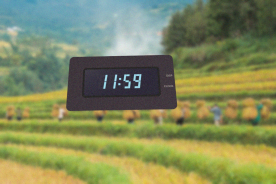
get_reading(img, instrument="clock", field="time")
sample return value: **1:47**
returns **11:59**
